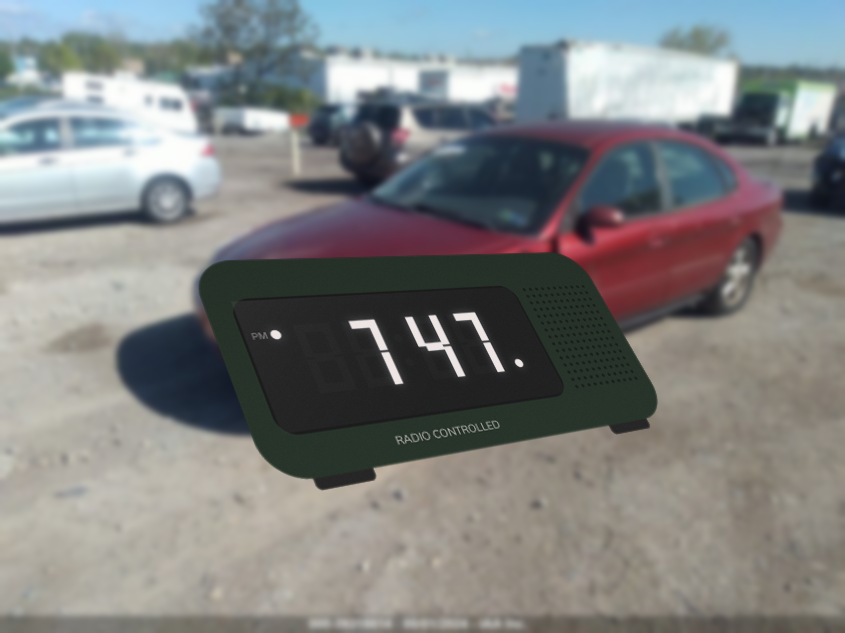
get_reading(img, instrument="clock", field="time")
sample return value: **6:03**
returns **7:47**
